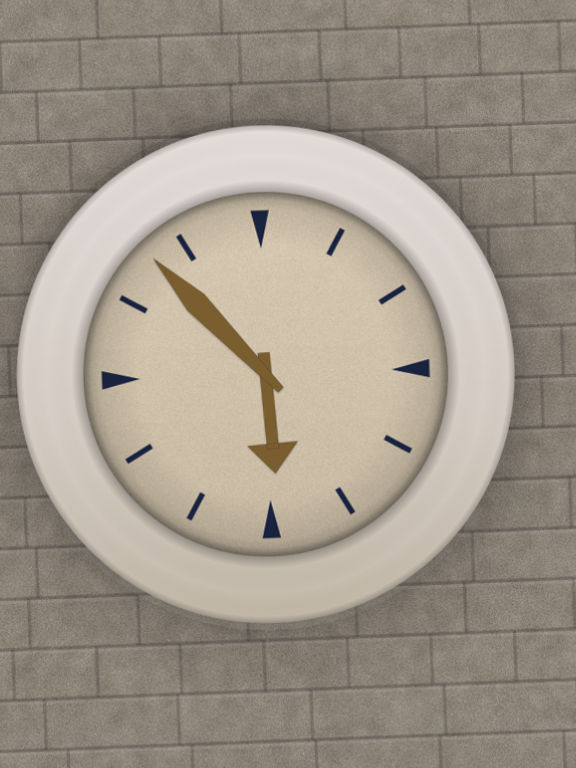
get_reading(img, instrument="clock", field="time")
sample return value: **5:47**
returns **5:53**
